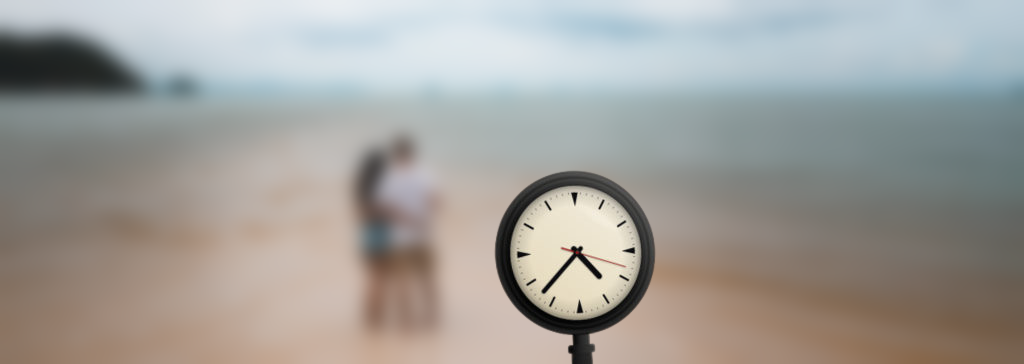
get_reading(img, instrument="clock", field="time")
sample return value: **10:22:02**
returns **4:37:18**
